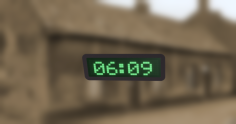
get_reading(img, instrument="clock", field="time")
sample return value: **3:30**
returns **6:09**
